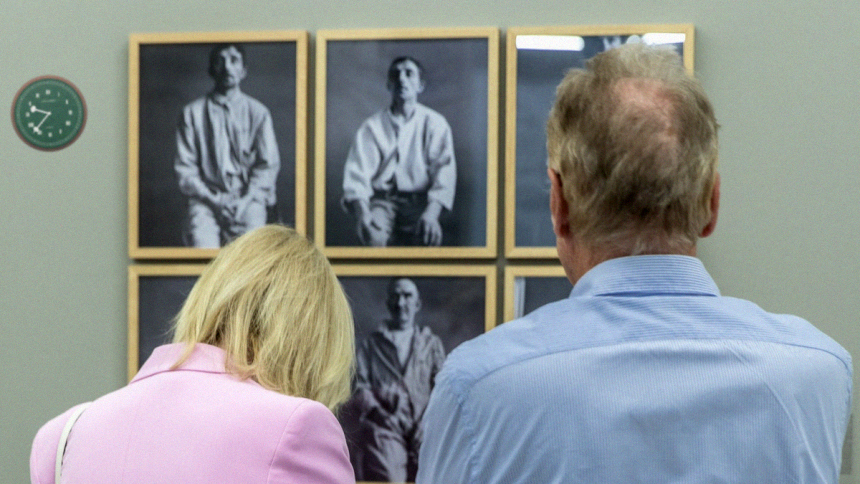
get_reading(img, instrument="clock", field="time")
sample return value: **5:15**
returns **9:37**
